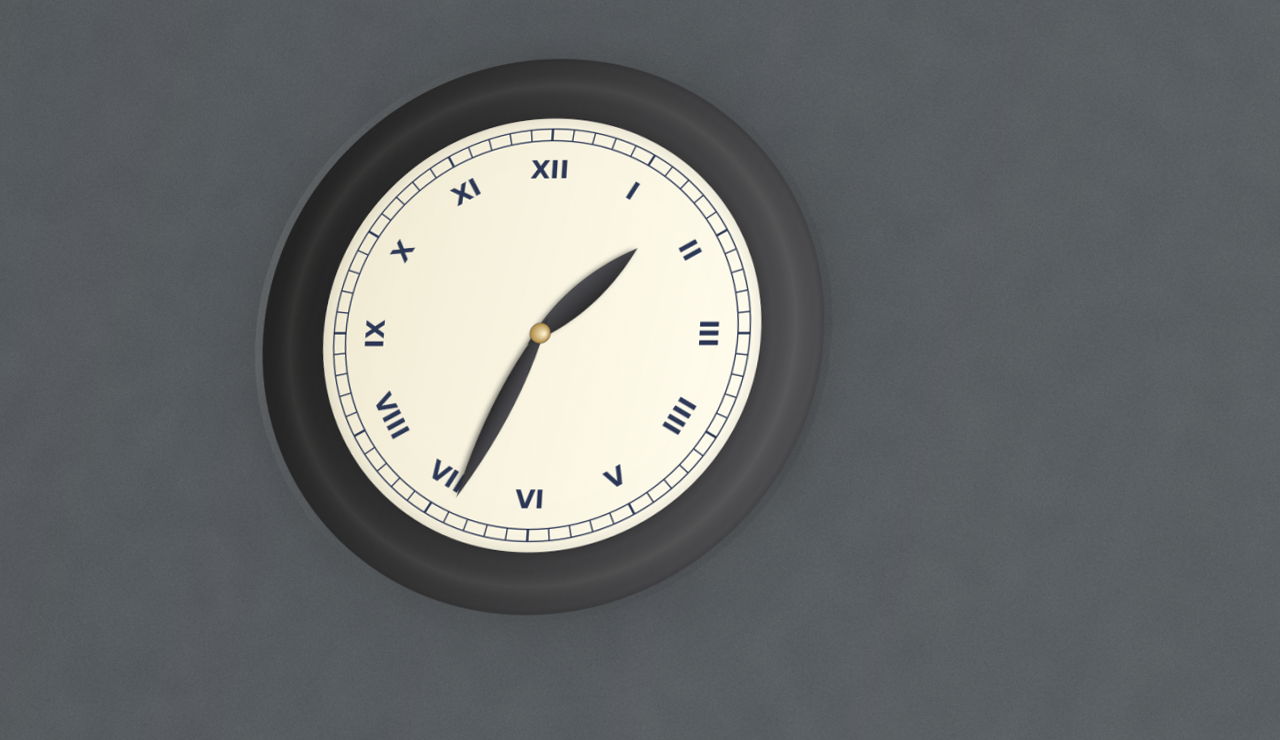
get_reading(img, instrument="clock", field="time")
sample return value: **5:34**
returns **1:34**
